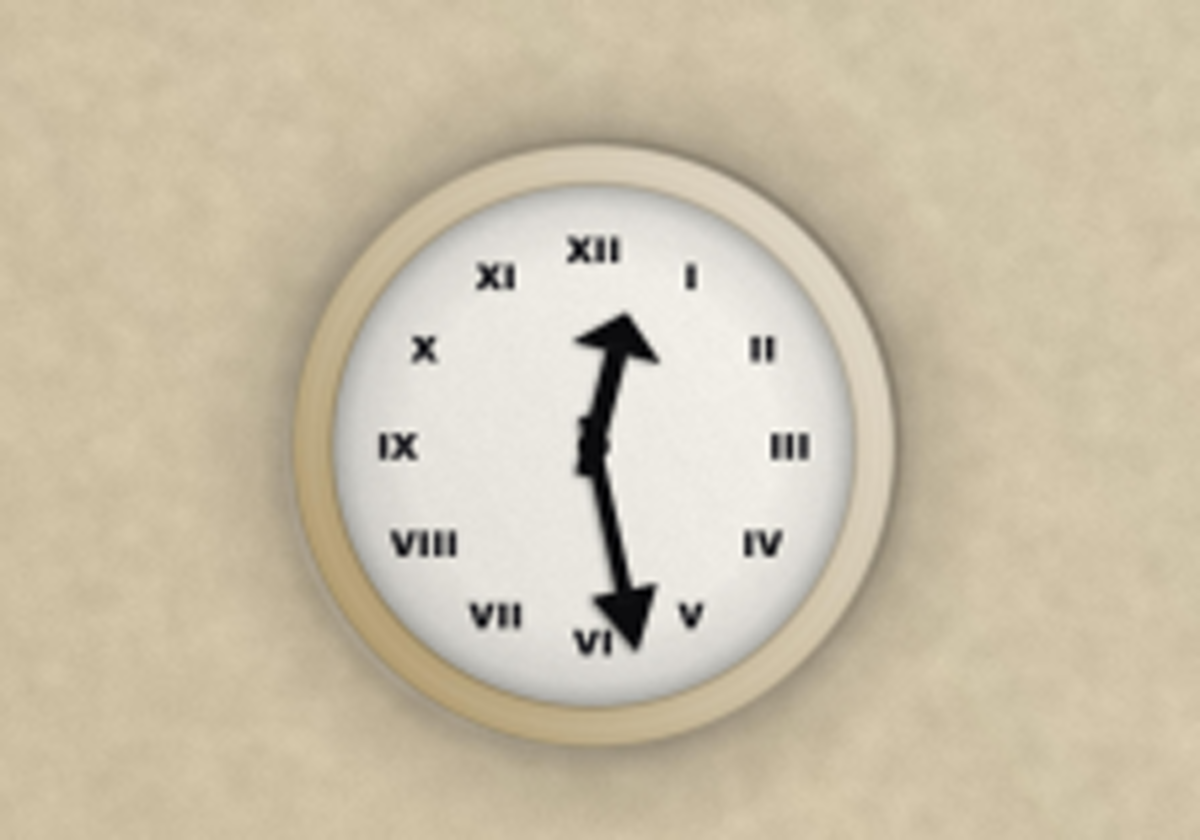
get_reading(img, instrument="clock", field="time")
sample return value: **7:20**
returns **12:28**
